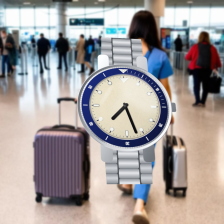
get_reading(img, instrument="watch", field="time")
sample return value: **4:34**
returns **7:27**
